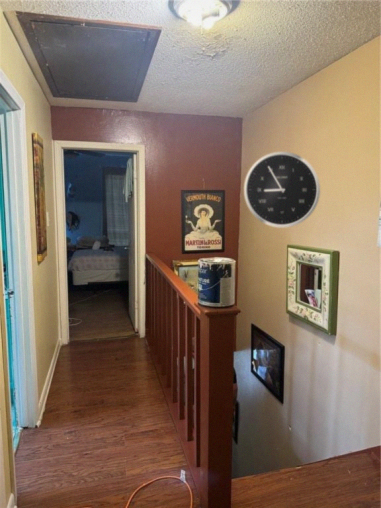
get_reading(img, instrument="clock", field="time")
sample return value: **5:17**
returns **8:55**
